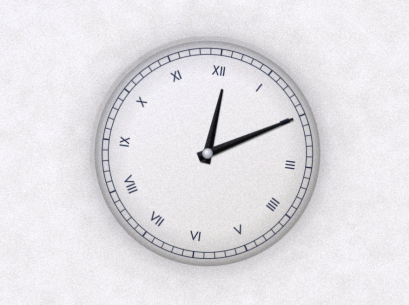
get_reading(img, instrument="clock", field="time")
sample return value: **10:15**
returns **12:10**
